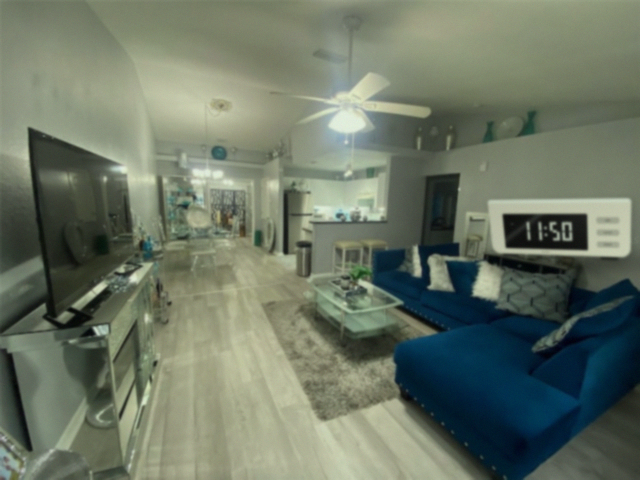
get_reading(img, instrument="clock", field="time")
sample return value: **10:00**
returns **11:50**
